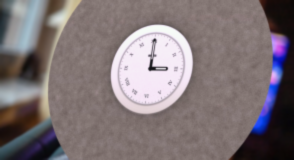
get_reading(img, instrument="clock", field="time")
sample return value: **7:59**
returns **3:00**
